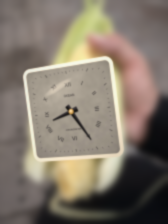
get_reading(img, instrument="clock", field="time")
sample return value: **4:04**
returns **8:25**
